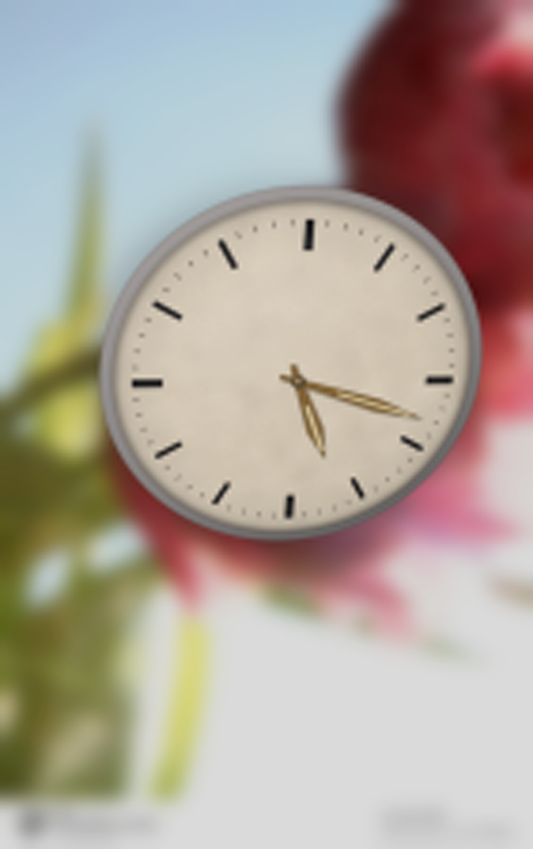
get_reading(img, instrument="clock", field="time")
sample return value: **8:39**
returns **5:18**
